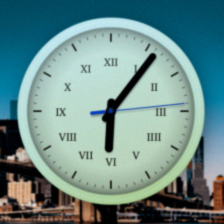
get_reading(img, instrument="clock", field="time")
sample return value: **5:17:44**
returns **6:06:14**
